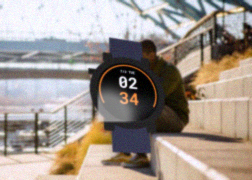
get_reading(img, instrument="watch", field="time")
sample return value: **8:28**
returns **2:34**
